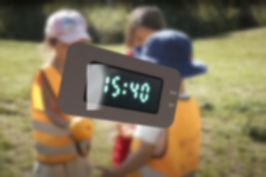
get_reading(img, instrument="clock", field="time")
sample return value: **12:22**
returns **15:40**
